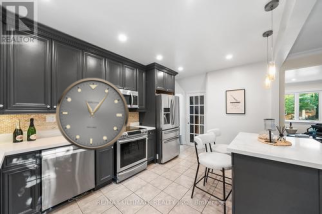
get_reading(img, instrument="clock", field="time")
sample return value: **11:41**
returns **11:06**
